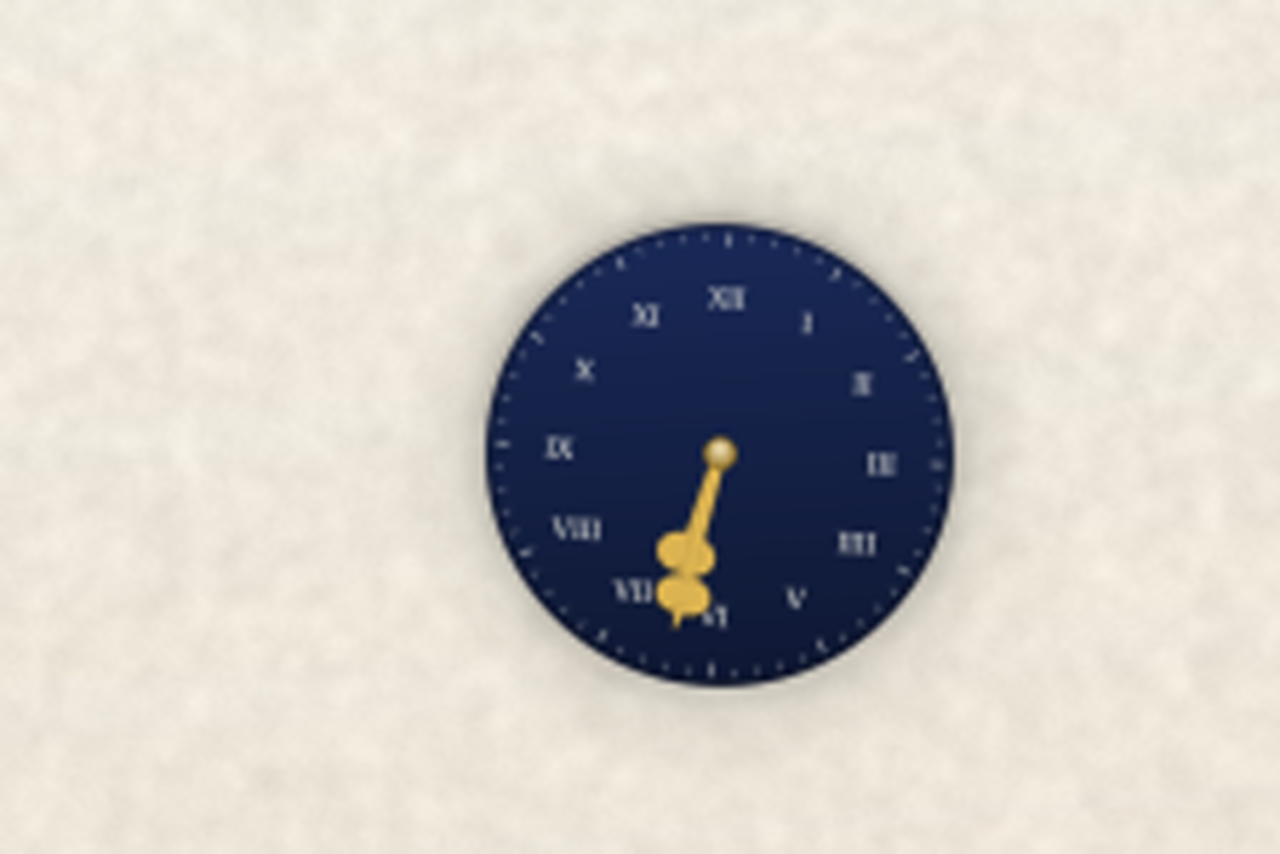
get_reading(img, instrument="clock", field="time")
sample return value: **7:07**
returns **6:32**
